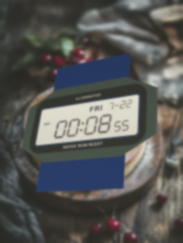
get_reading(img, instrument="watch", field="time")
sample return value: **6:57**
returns **0:08**
